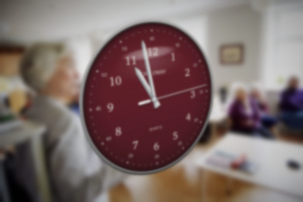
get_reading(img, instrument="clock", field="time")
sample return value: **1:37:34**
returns **10:58:14**
